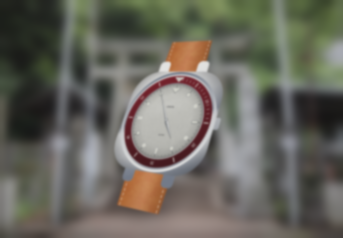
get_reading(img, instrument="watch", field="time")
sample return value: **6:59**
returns **4:55**
